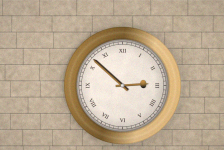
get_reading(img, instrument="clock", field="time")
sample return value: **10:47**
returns **2:52**
